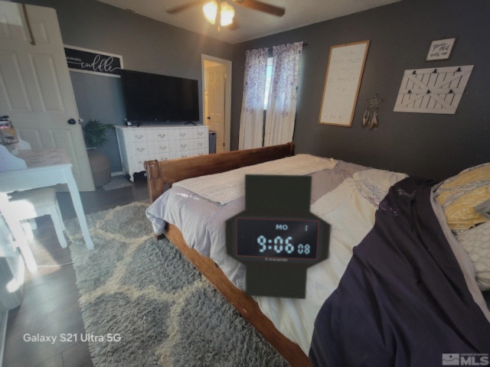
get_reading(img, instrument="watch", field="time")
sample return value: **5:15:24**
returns **9:06:08**
